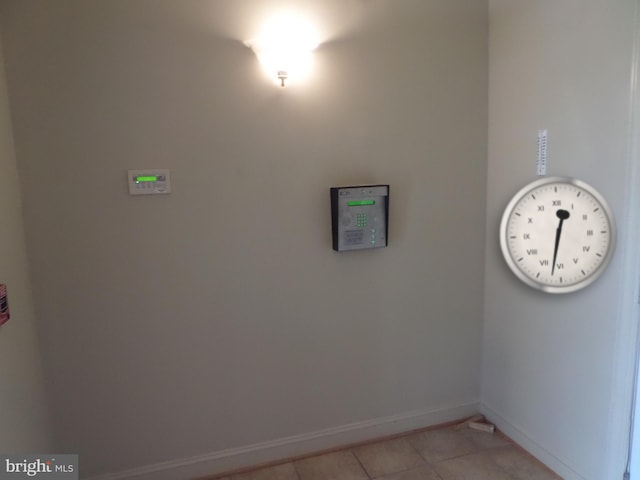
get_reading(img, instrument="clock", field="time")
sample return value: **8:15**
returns **12:32**
